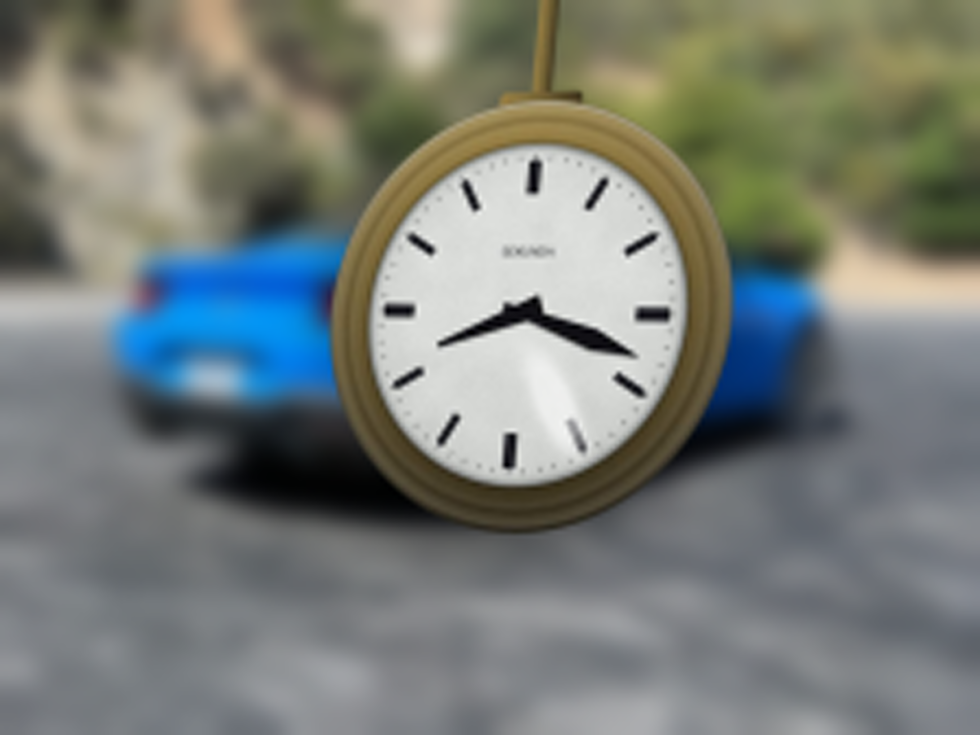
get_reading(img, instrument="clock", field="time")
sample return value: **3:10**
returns **8:18**
